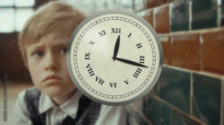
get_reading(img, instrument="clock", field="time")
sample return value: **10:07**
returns **12:17**
